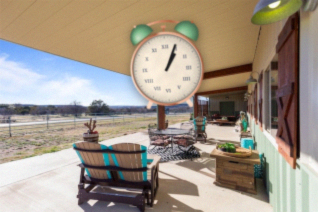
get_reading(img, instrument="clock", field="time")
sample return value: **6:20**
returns **1:04**
